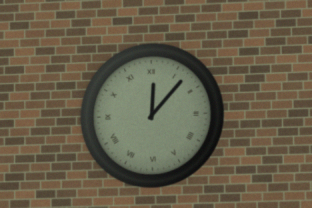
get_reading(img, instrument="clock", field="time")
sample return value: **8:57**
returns **12:07**
